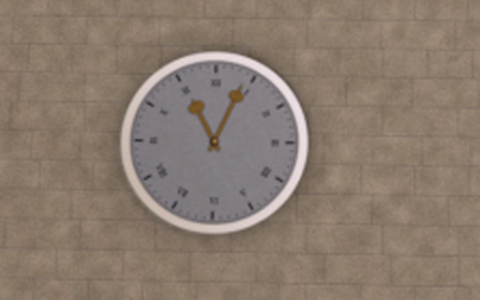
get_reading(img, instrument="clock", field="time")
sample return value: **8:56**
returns **11:04**
